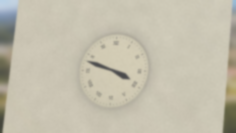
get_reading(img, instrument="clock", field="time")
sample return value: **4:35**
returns **3:48**
